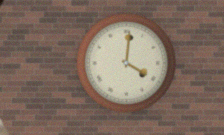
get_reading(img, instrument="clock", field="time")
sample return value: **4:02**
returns **4:01**
